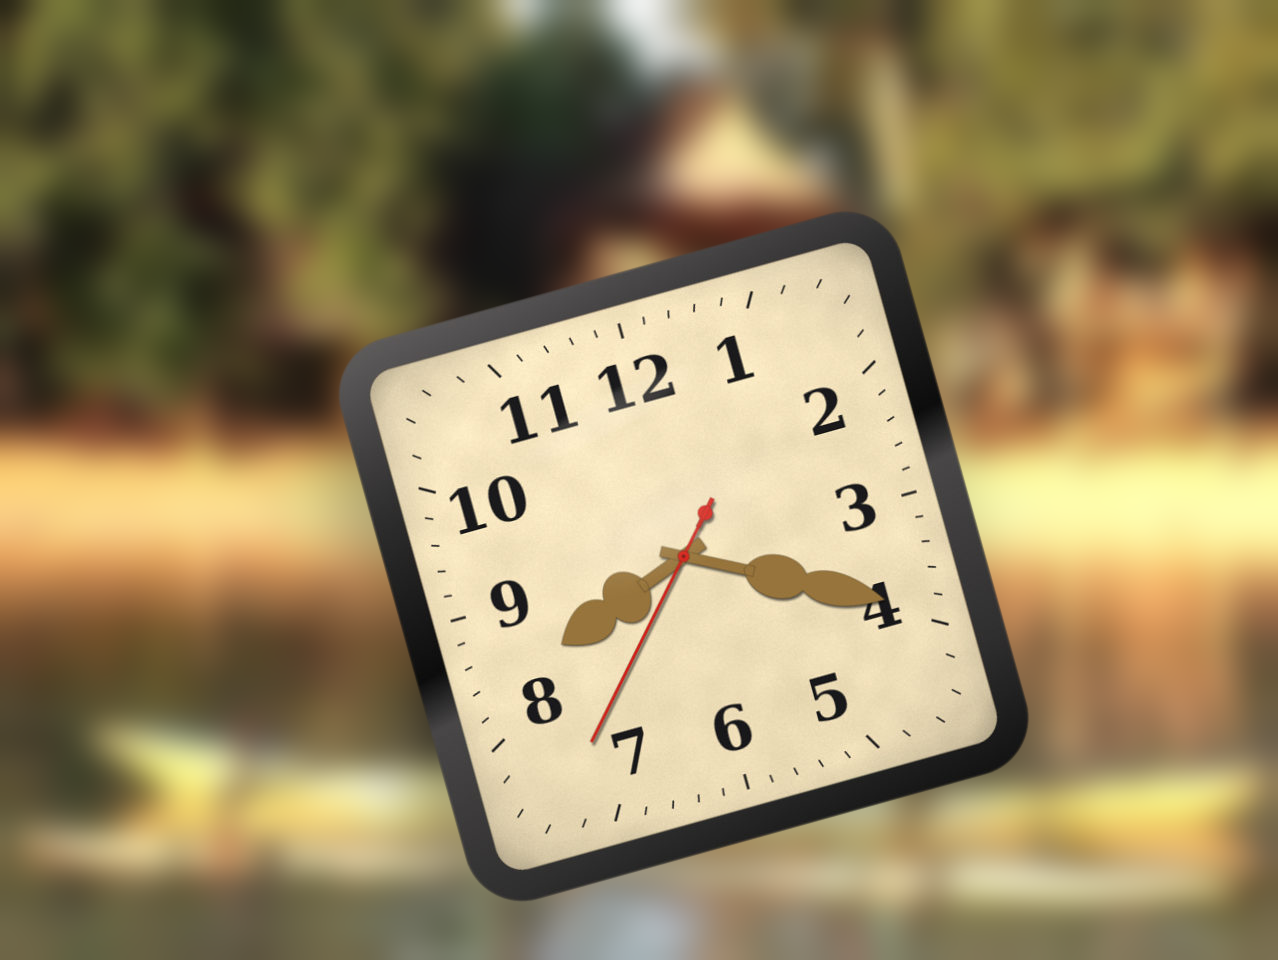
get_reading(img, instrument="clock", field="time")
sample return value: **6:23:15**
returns **8:19:37**
